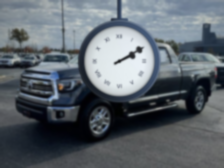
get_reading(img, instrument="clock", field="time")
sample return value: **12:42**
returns **2:10**
